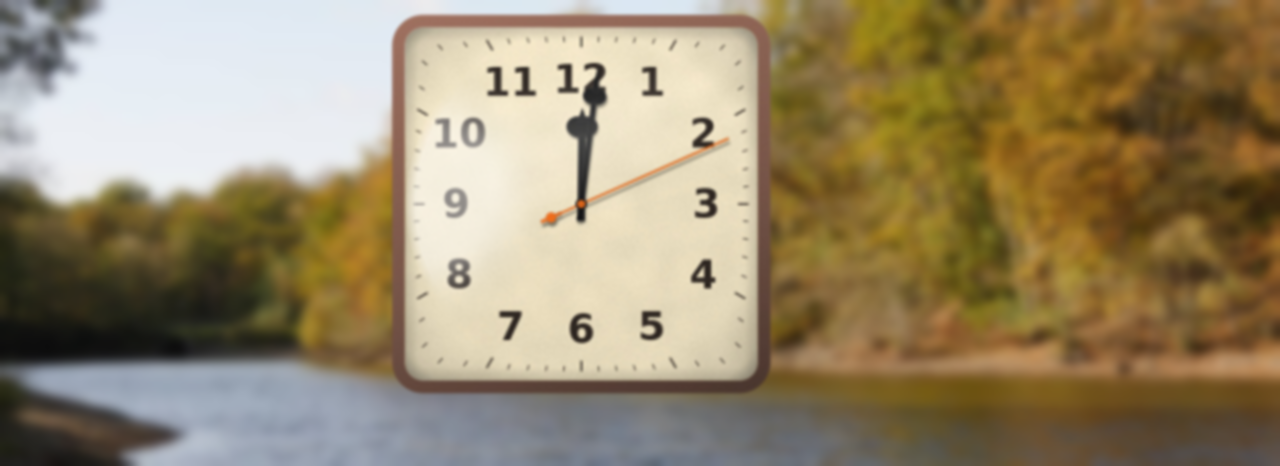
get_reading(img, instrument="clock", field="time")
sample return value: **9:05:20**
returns **12:01:11**
